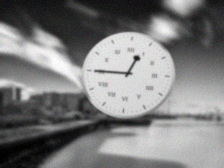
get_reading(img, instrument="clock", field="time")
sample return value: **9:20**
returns **12:45**
